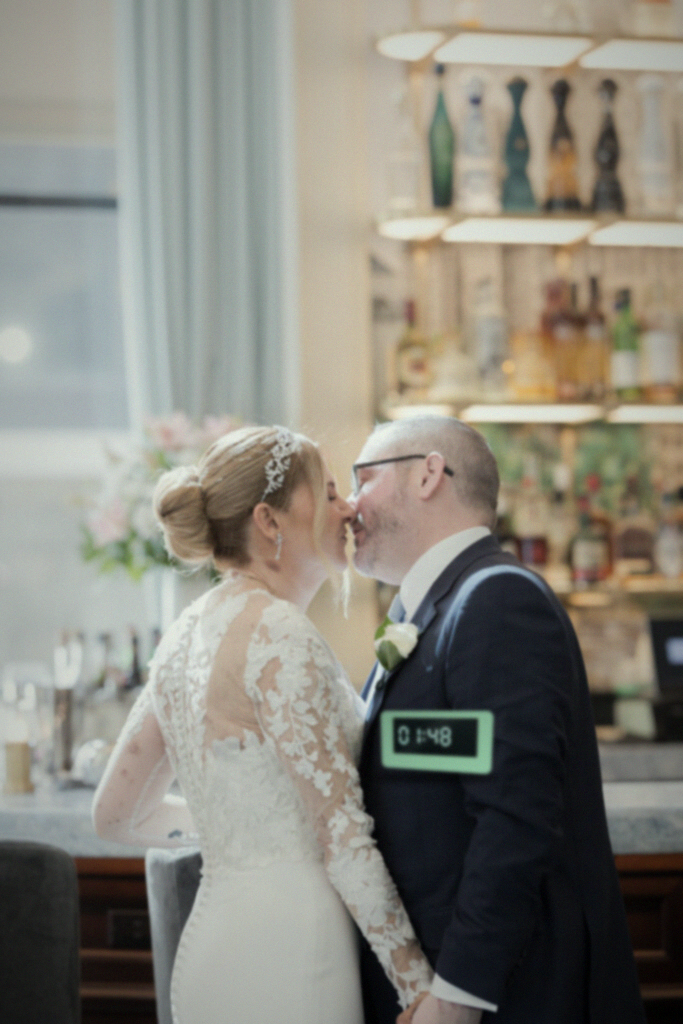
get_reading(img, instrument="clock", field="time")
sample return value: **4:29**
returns **1:48**
